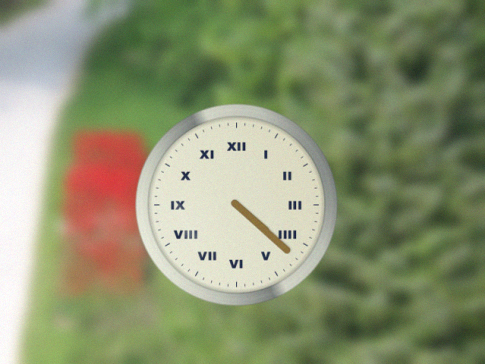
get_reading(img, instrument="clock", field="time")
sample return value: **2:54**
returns **4:22**
